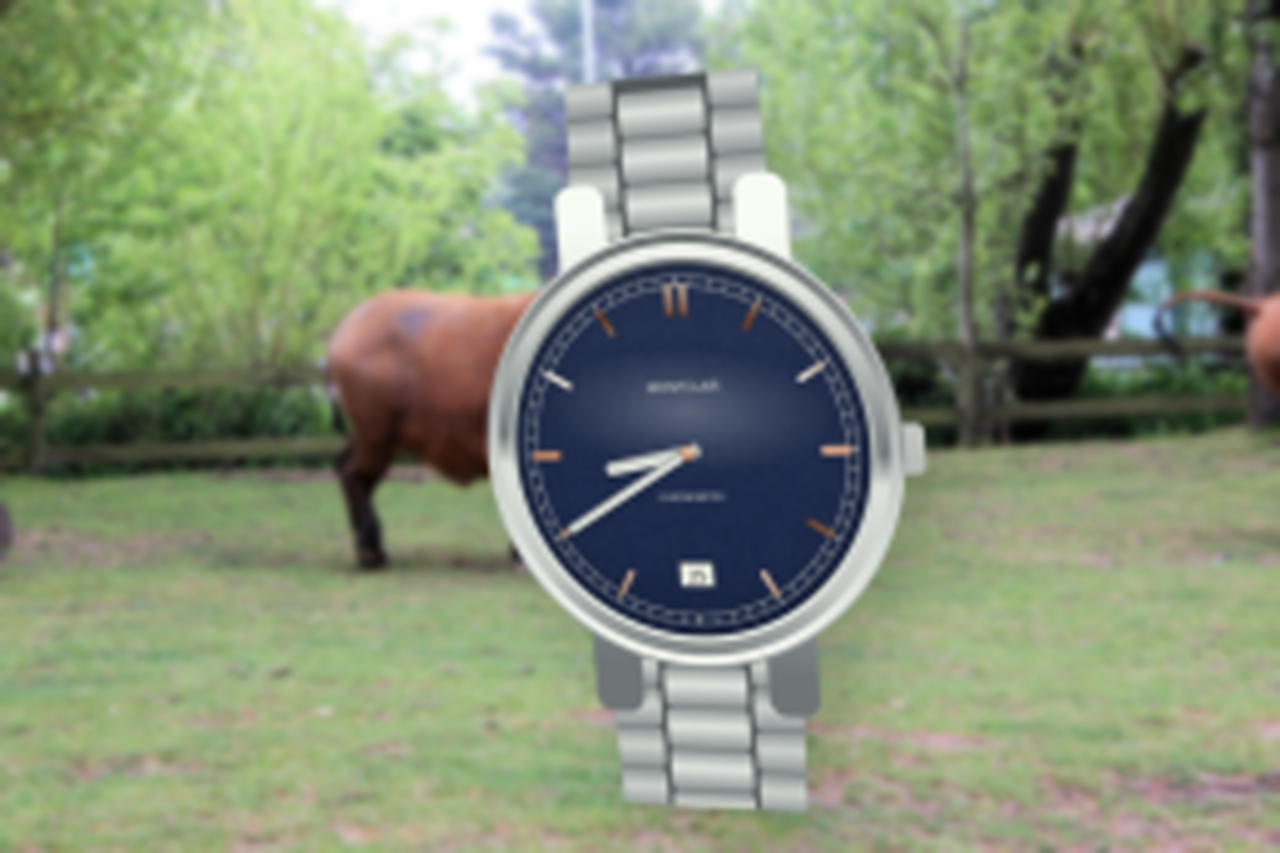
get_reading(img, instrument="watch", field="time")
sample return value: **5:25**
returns **8:40**
